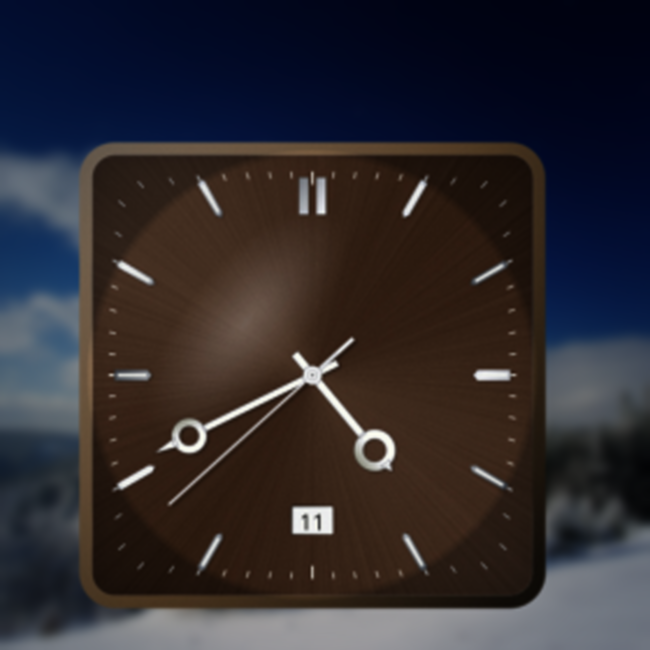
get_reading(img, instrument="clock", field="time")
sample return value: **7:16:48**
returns **4:40:38**
